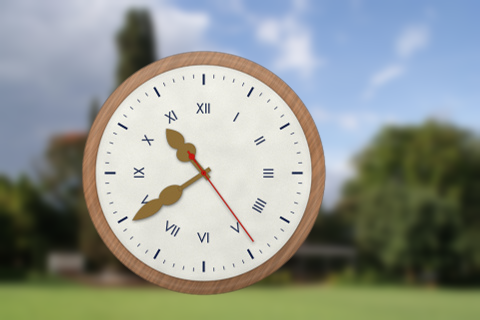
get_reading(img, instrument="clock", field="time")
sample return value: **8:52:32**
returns **10:39:24**
